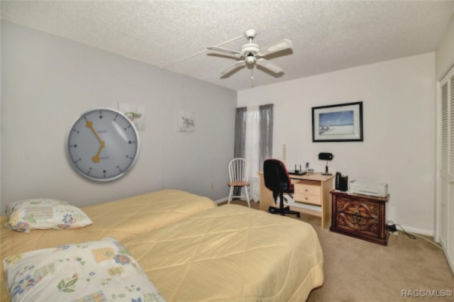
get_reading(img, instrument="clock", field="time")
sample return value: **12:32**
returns **6:55**
